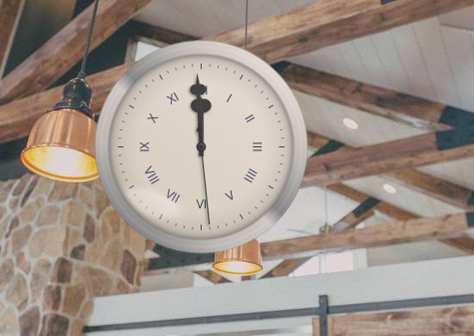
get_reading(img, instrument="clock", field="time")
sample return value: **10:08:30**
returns **11:59:29**
